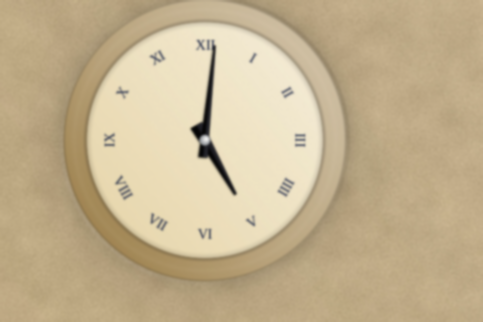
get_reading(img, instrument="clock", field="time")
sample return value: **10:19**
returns **5:01**
